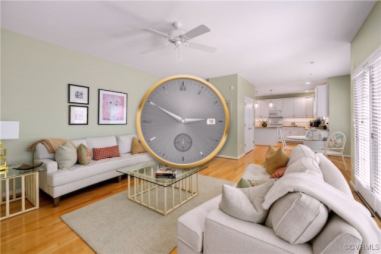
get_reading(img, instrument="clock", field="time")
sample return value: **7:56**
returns **2:50**
